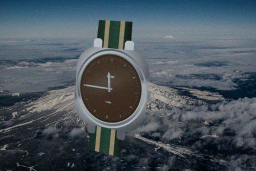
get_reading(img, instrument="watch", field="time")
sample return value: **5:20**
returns **11:45**
